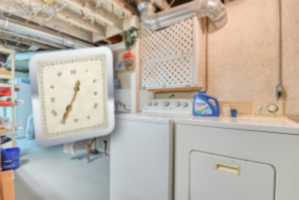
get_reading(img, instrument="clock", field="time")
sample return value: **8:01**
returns **12:35**
